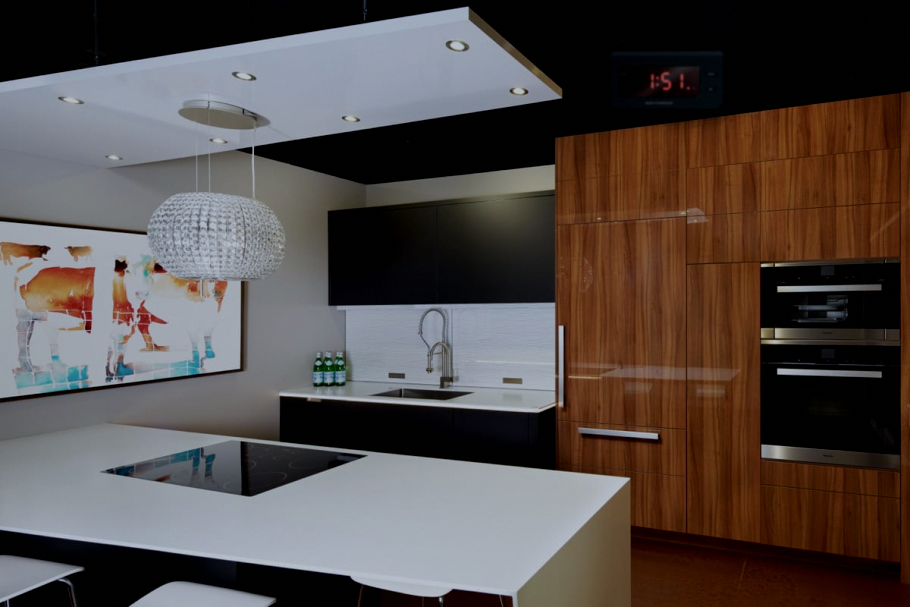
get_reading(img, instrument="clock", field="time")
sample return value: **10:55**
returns **1:51**
